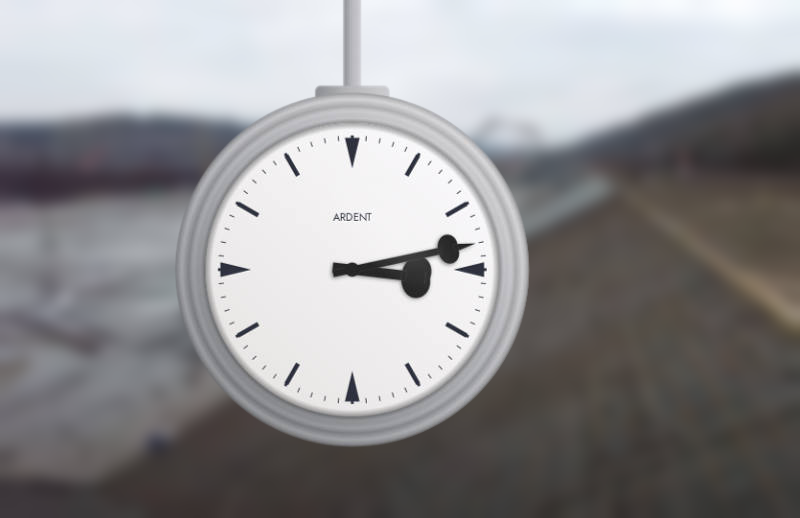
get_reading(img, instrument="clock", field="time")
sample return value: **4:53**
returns **3:13**
